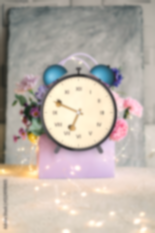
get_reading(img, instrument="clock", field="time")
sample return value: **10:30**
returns **6:49**
